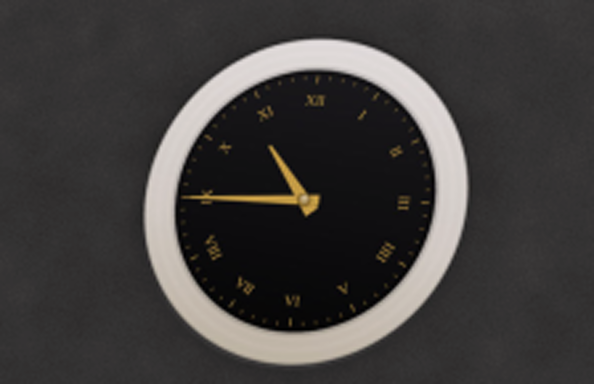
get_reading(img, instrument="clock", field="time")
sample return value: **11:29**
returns **10:45**
